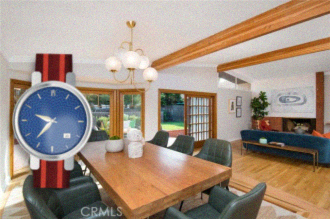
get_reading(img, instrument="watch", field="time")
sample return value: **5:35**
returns **9:37**
